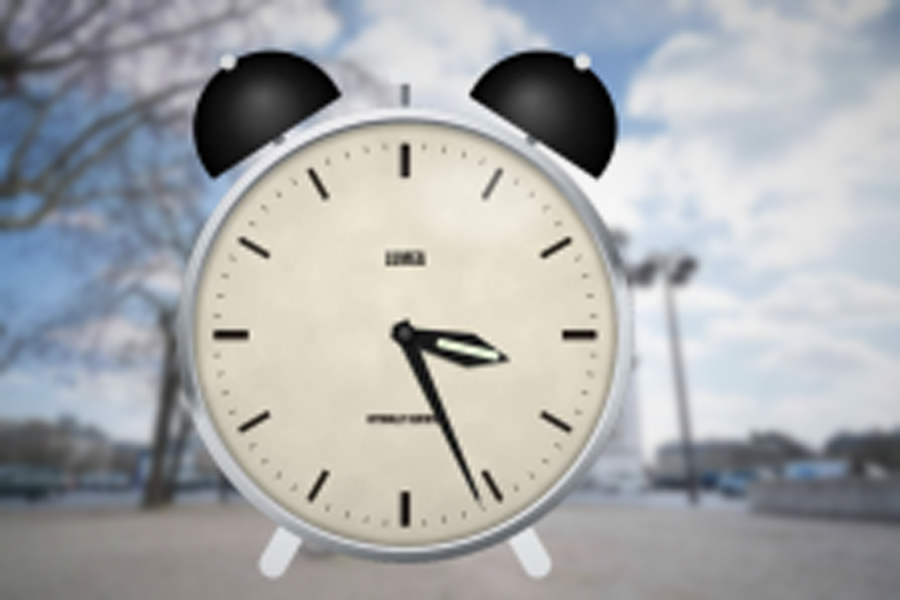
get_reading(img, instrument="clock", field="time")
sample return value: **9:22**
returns **3:26**
